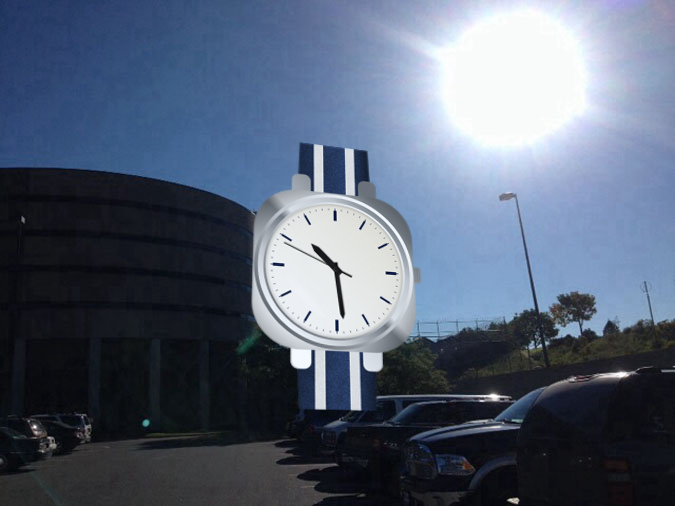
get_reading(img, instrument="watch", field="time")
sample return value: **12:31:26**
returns **10:28:49**
